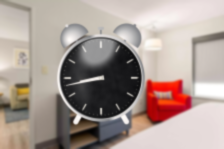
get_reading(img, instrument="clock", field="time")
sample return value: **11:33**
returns **8:43**
